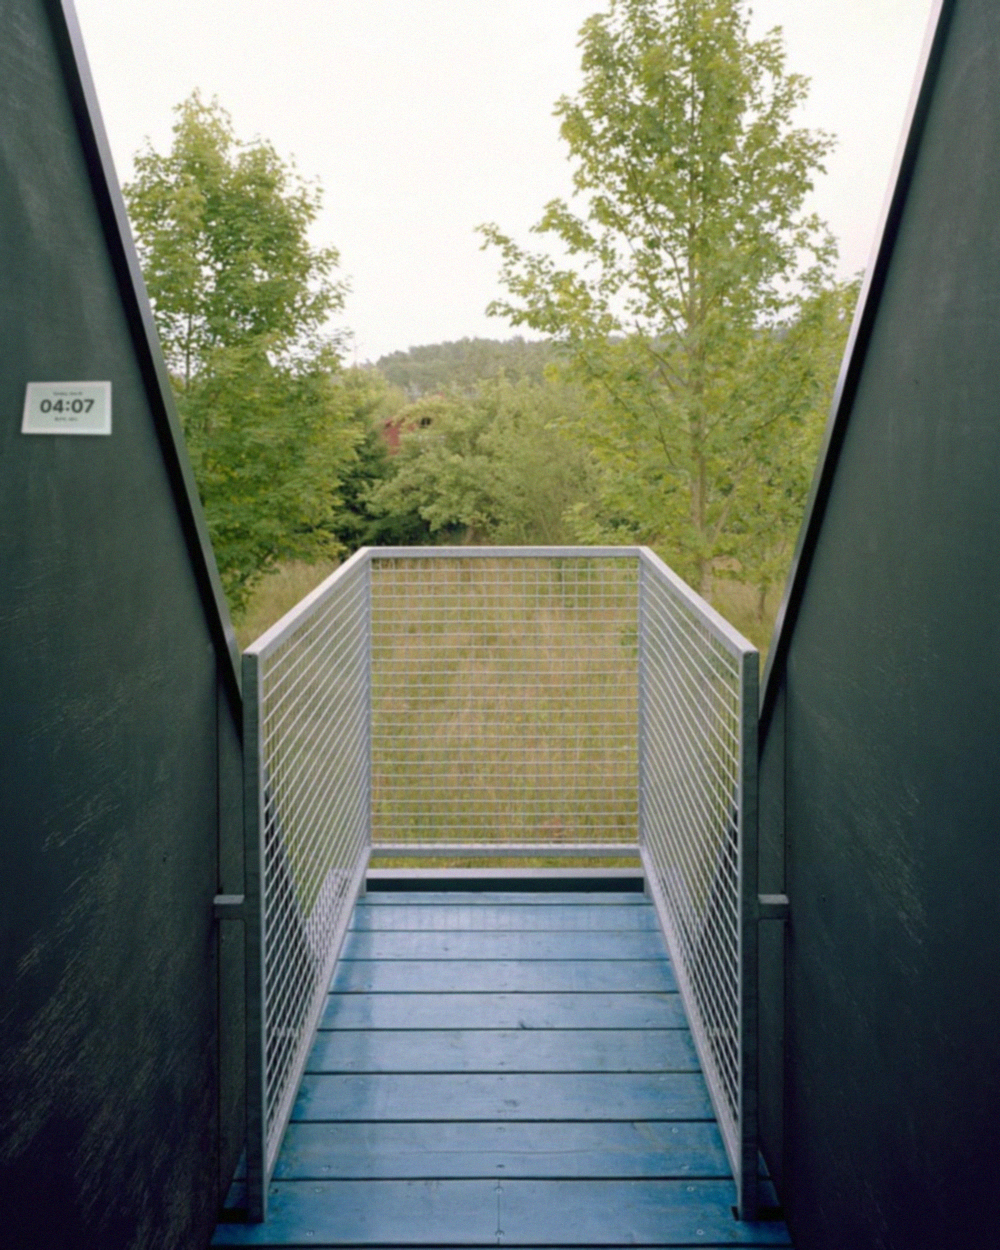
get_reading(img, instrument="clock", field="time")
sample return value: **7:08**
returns **4:07**
